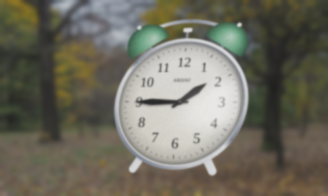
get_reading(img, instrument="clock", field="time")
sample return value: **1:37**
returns **1:45**
